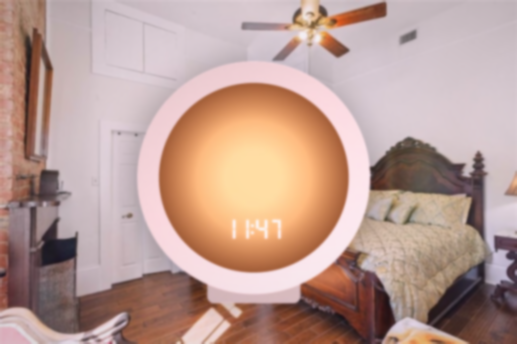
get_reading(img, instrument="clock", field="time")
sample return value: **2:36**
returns **11:47**
